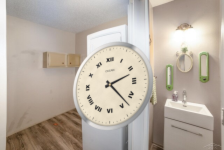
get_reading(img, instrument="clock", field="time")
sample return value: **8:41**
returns **2:23**
